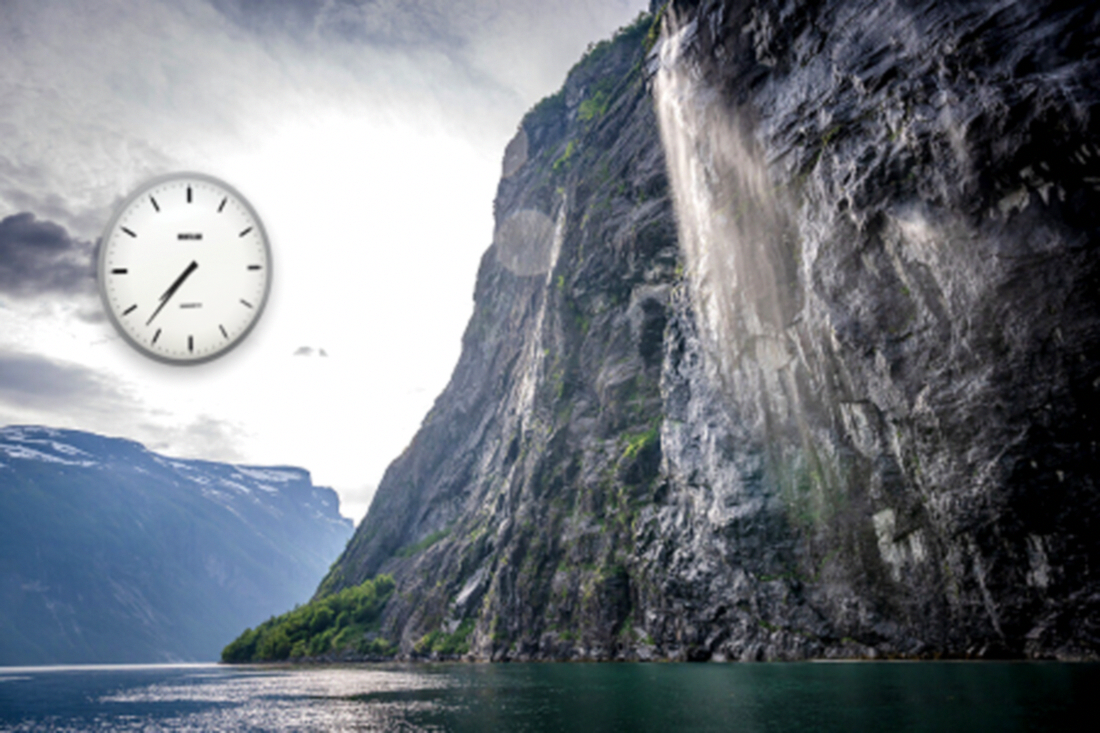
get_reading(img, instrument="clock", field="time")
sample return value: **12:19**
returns **7:37**
